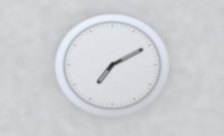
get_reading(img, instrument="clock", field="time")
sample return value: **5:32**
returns **7:10**
